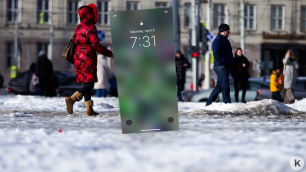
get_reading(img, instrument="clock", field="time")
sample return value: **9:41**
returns **7:31**
